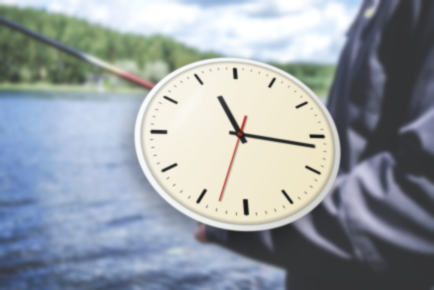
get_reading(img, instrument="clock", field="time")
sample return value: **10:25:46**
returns **11:16:33**
